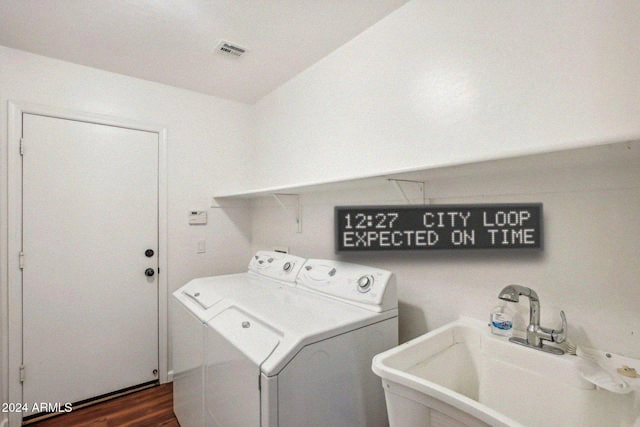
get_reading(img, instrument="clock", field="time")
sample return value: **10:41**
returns **12:27**
